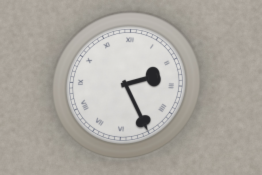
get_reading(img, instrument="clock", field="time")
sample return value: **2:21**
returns **2:25**
